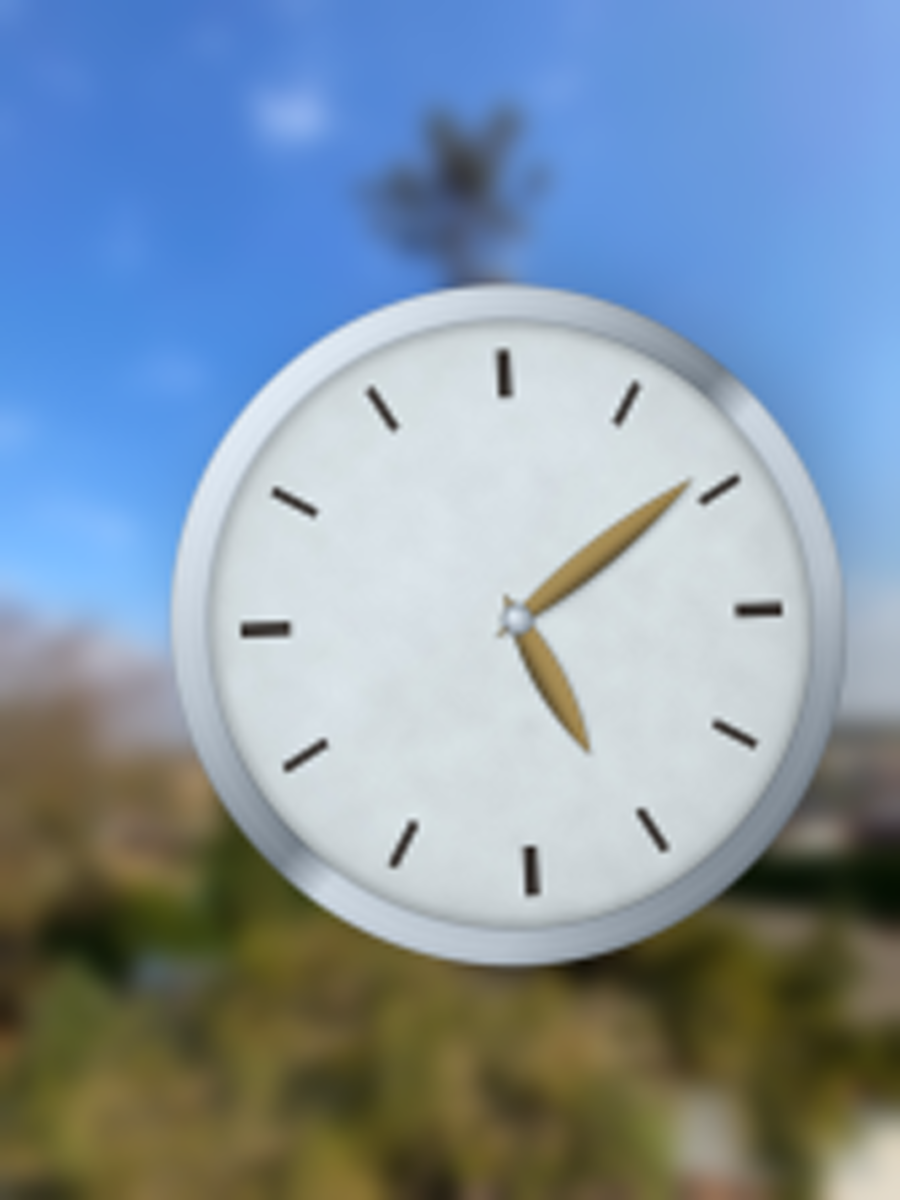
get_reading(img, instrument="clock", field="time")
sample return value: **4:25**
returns **5:09**
